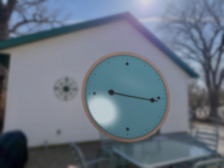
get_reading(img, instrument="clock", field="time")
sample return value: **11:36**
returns **9:16**
